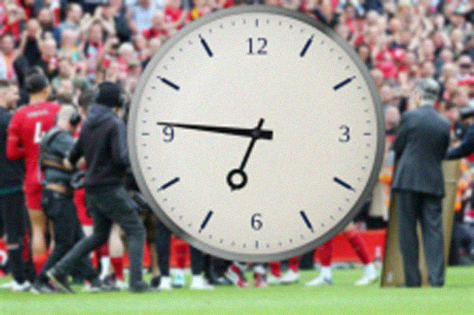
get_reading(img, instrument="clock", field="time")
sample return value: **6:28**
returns **6:46**
